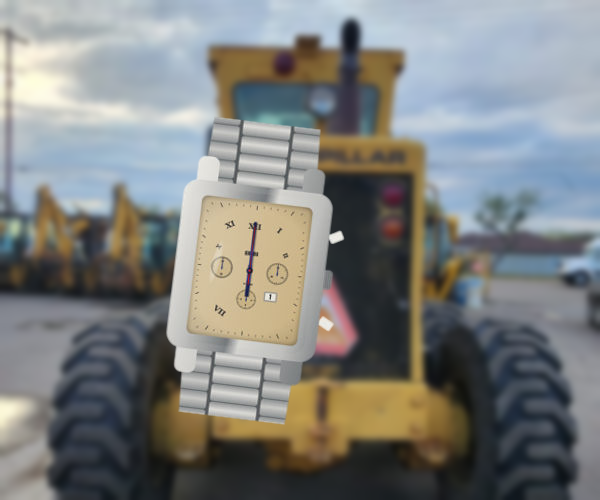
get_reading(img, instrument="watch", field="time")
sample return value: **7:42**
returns **6:00**
